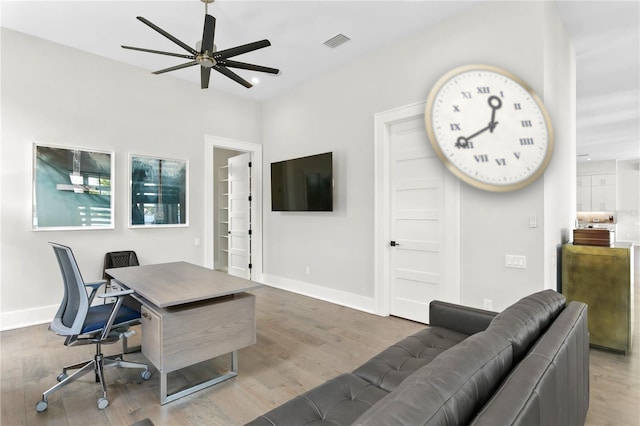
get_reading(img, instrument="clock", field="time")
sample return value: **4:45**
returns **12:41**
